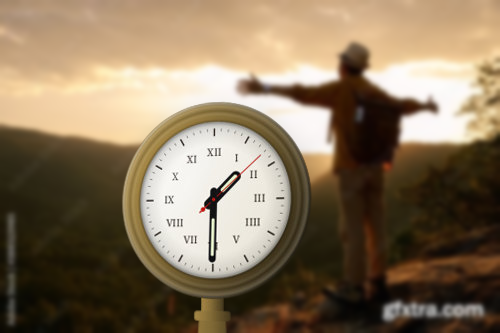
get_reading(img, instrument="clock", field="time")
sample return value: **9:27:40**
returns **1:30:08**
